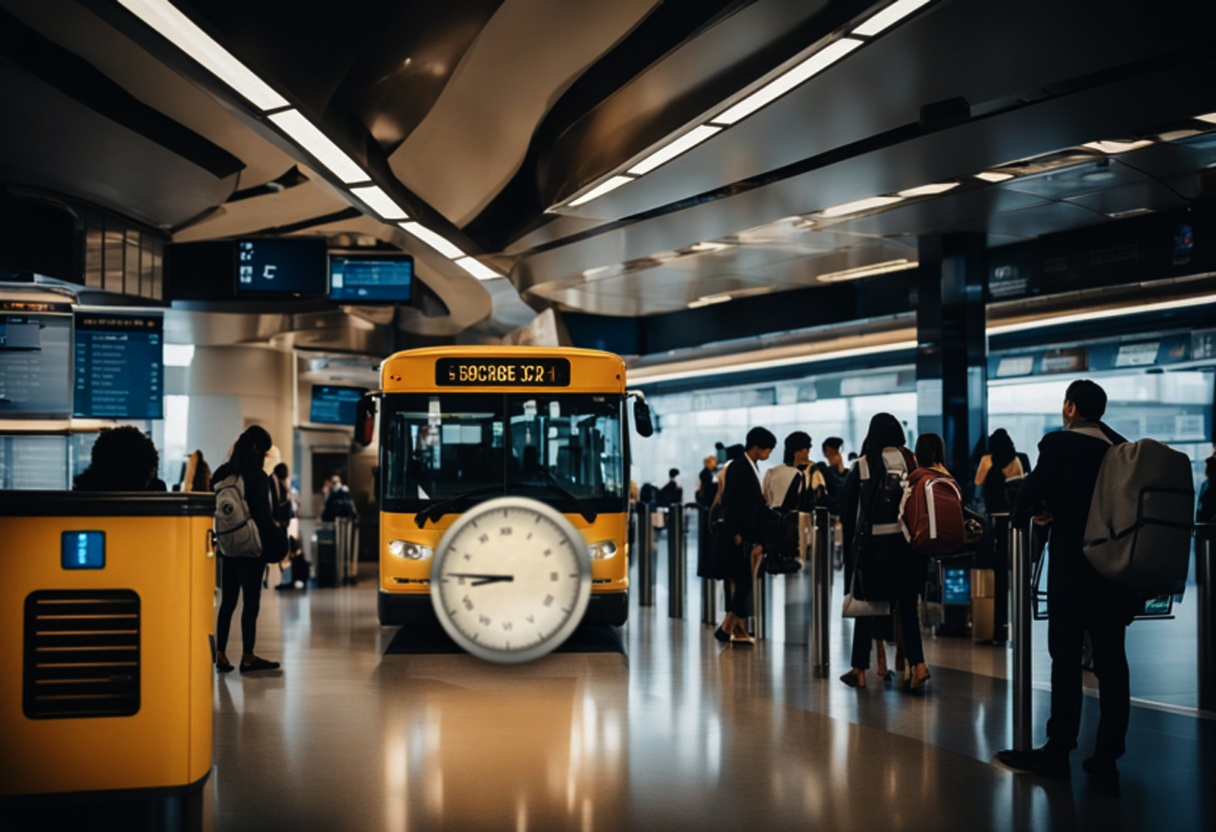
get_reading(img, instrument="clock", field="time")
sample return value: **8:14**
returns **8:46**
